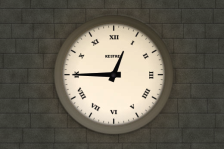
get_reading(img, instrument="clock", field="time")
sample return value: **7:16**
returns **12:45**
